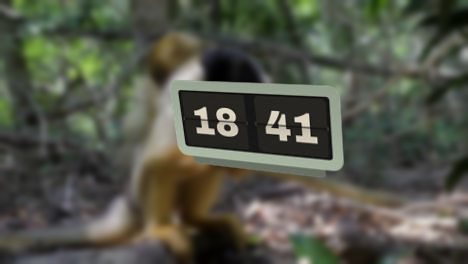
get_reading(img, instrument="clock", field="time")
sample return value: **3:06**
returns **18:41**
